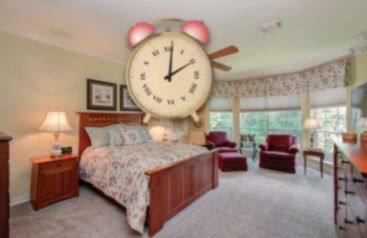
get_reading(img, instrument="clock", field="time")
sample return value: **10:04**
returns **2:01**
